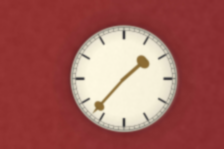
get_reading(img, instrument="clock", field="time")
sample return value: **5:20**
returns **1:37**
